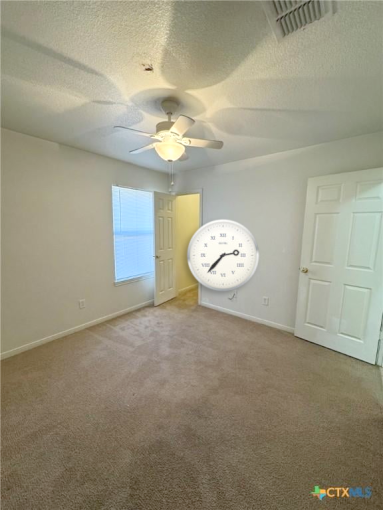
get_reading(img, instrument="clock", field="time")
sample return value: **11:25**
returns **2:37**
